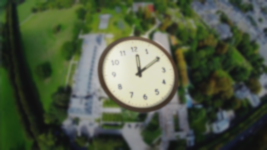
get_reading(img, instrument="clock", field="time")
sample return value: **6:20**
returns **12:10**
